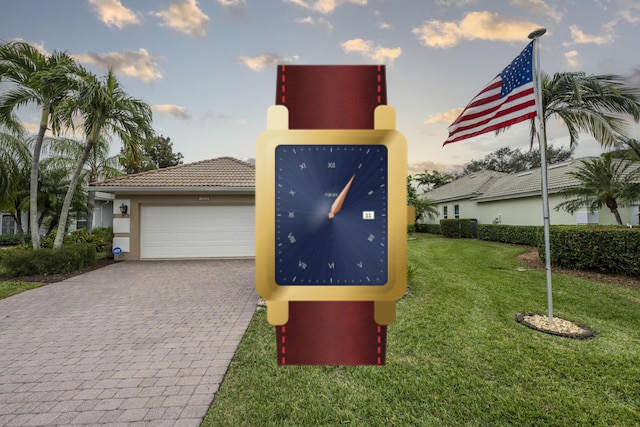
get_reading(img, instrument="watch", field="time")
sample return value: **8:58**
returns **1:05**
